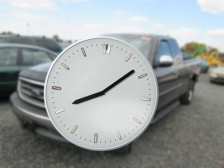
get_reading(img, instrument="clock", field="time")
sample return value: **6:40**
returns **8:08**
